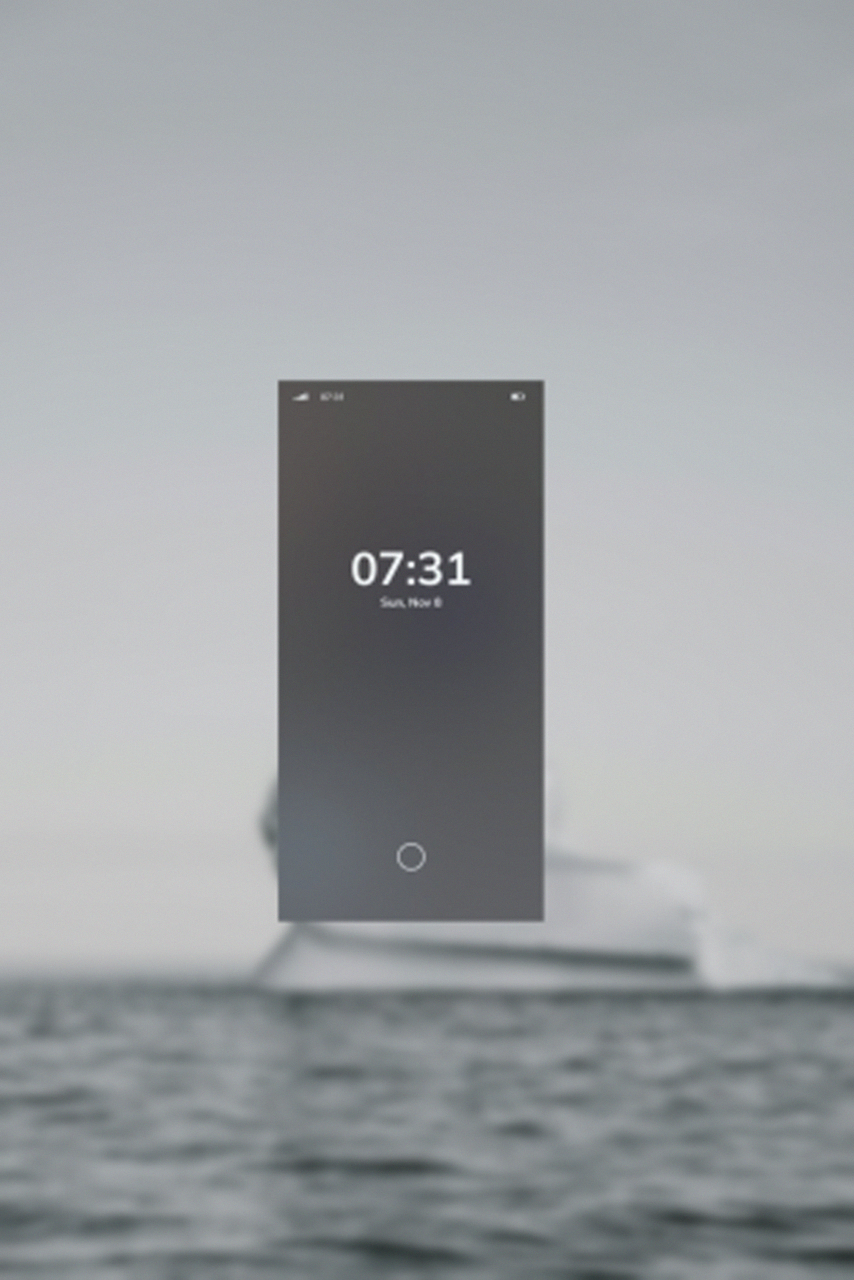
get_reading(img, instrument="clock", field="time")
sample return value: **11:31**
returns **7:31**
